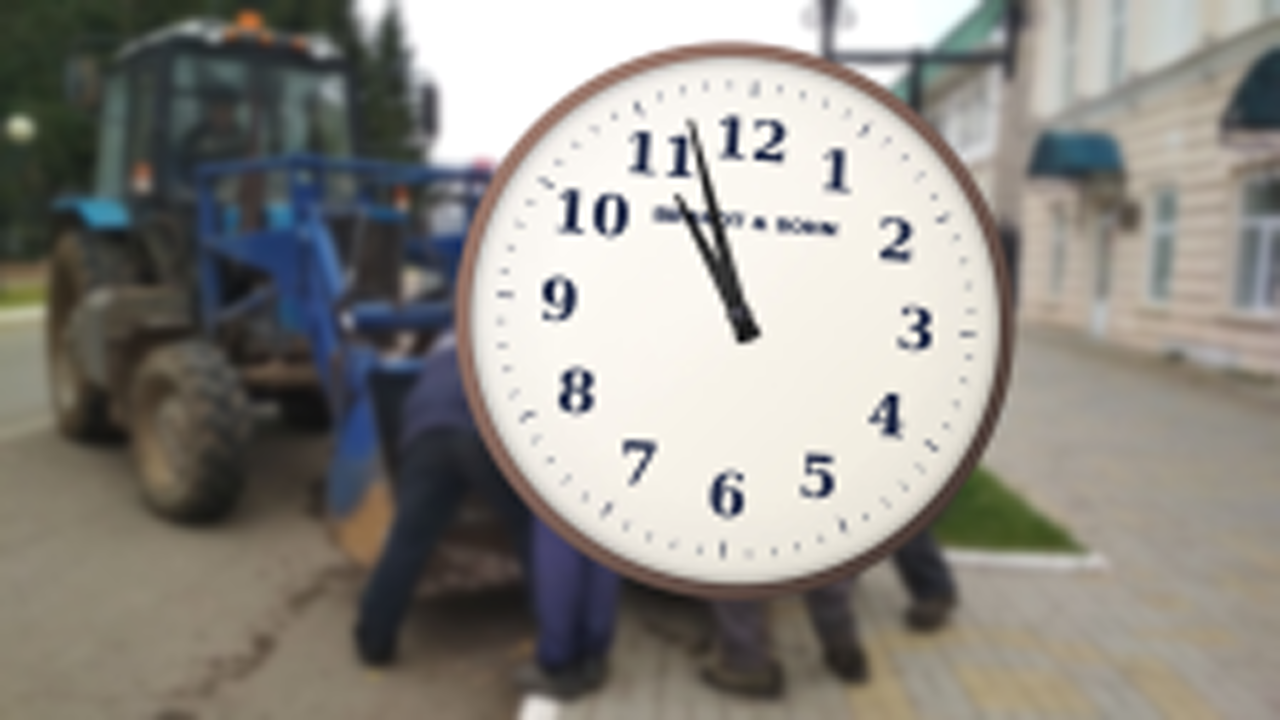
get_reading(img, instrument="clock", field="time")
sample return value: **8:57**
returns **10:57**
